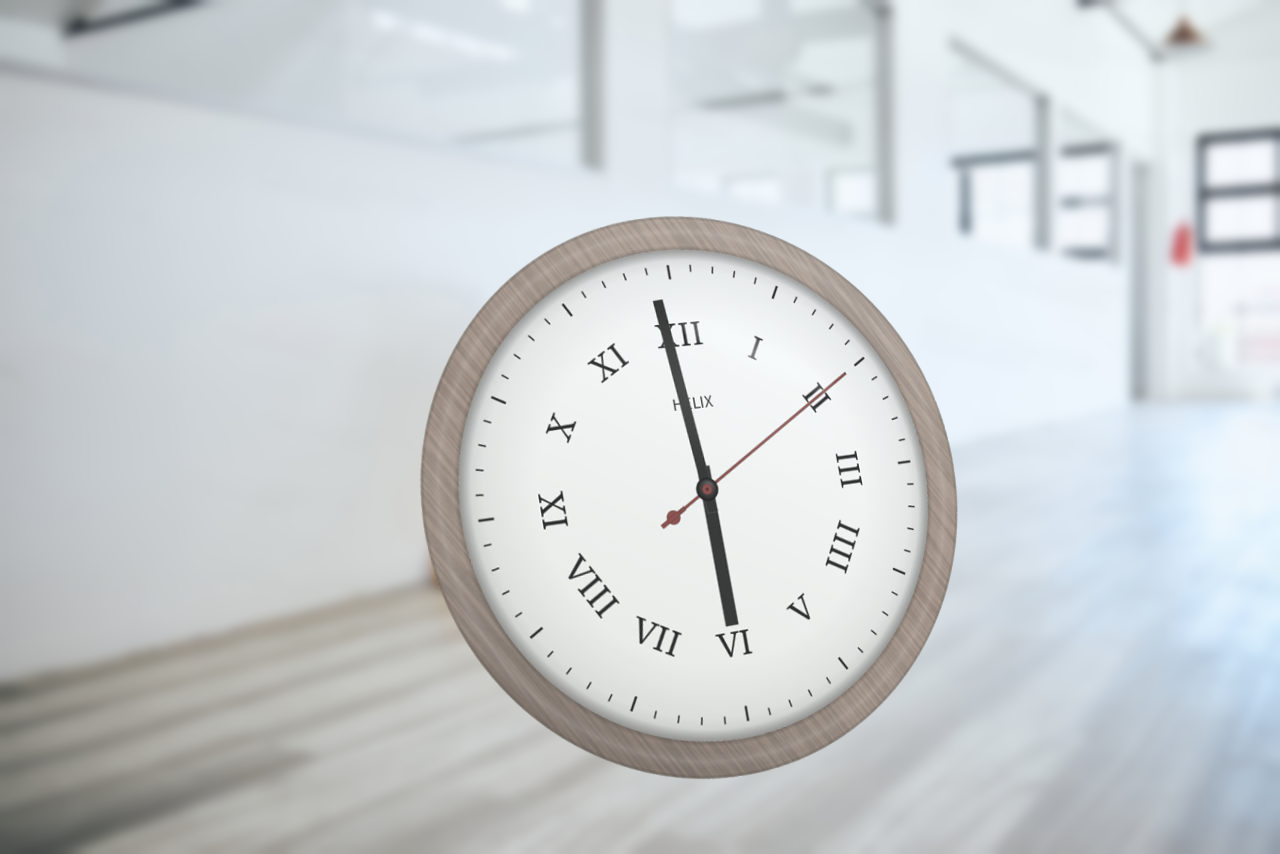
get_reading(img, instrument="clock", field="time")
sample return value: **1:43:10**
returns **5:59:10**
